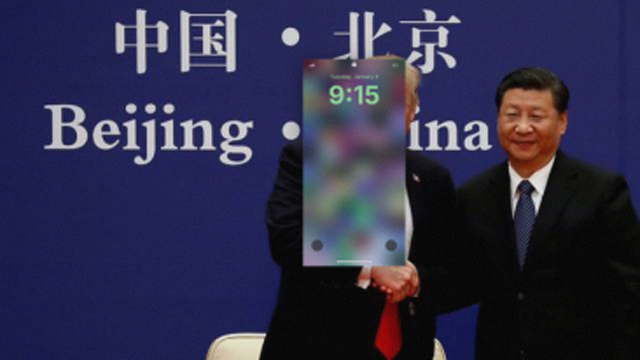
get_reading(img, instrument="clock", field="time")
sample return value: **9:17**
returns **9:15**
